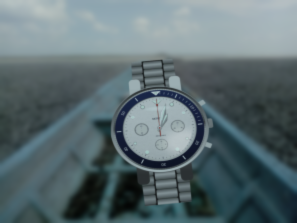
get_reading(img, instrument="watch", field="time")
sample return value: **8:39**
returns **1:03**
